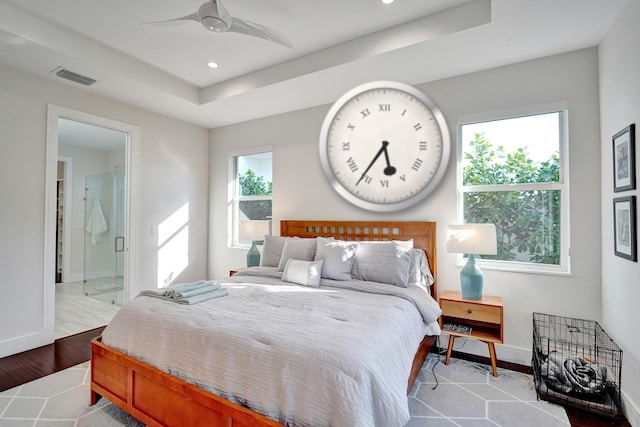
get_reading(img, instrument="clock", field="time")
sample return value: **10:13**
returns **5:36**
